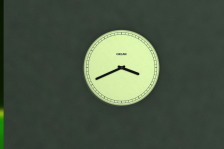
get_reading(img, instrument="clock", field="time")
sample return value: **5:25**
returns **3:41**
